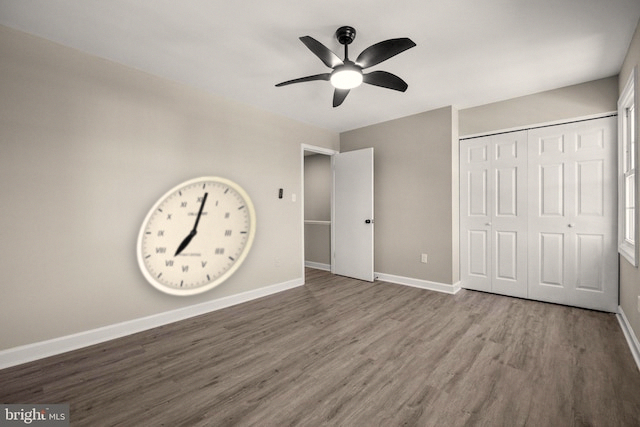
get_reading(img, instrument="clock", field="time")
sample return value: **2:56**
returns **7:01**
